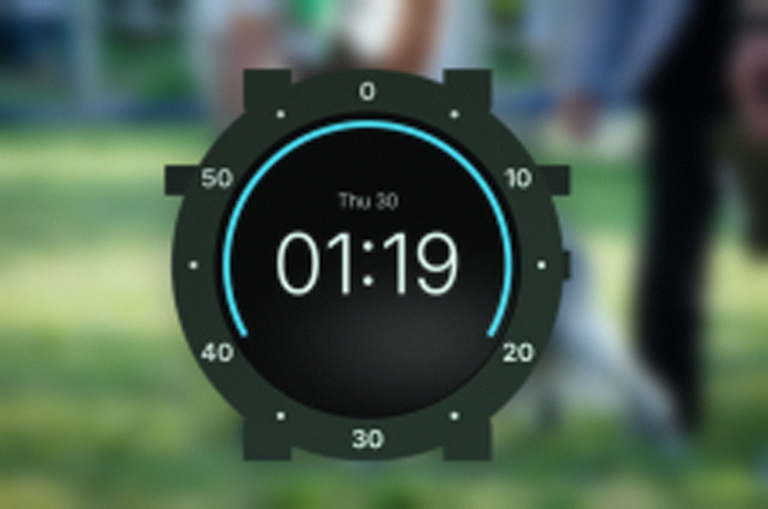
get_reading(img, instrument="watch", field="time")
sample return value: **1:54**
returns **1:19**
